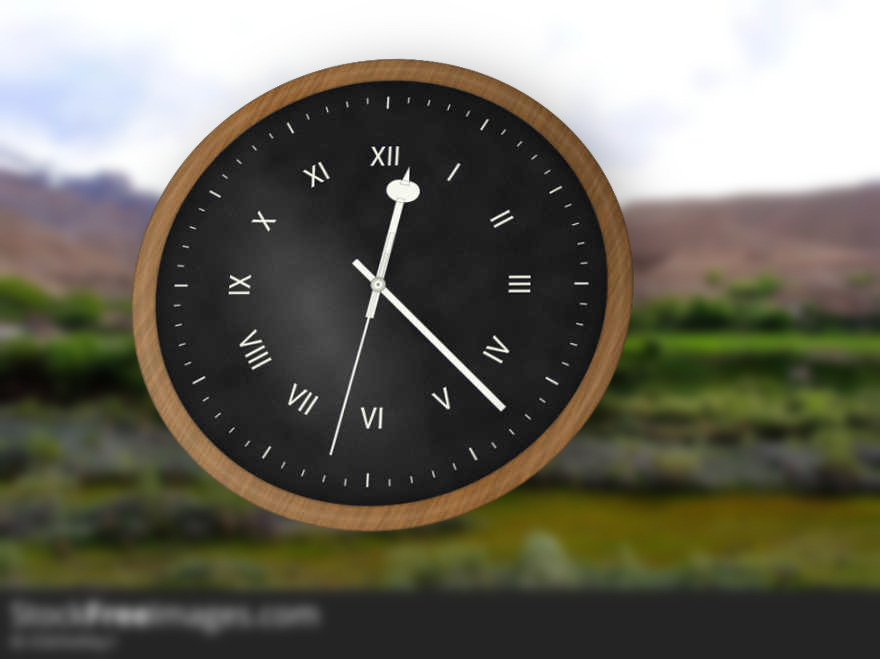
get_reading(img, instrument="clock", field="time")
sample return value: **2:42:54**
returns **12:22:32**
